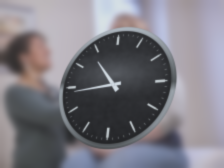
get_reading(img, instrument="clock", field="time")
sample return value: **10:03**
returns **10:44**
